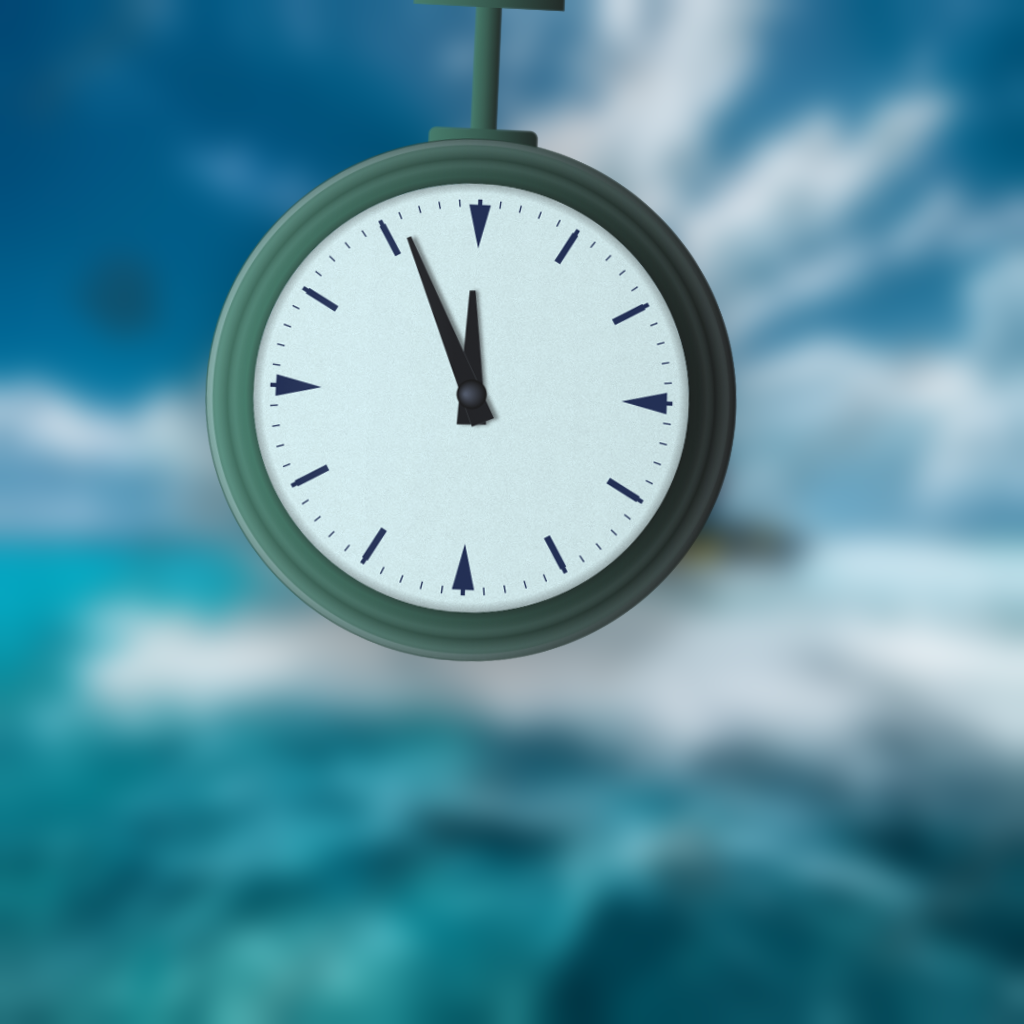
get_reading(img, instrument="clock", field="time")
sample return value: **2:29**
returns **11:56**
